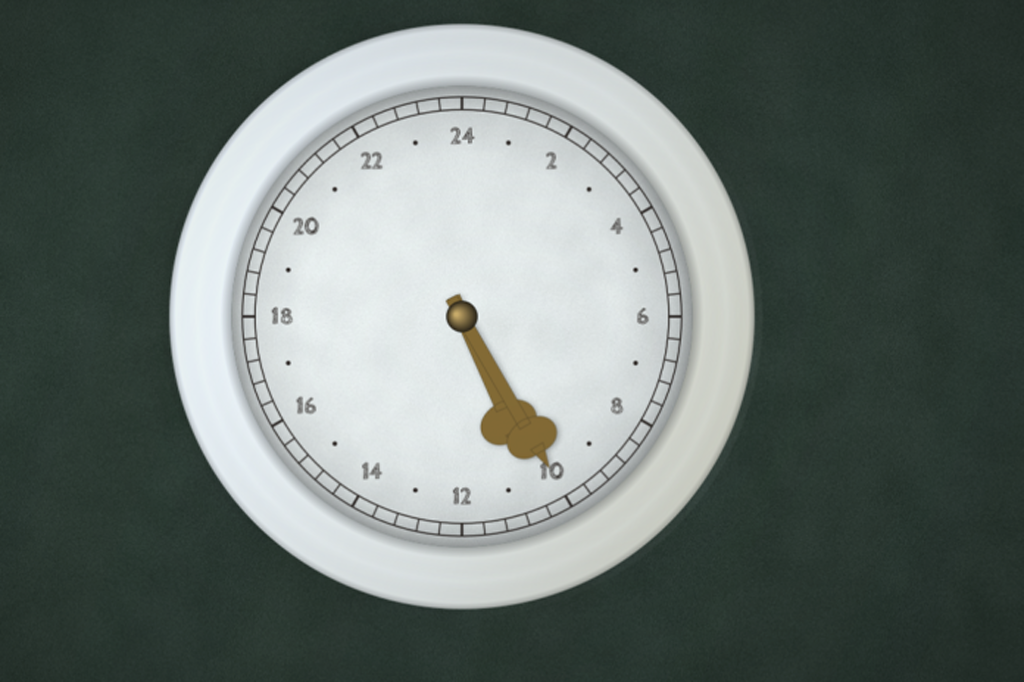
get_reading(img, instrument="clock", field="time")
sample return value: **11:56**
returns **10:25**
